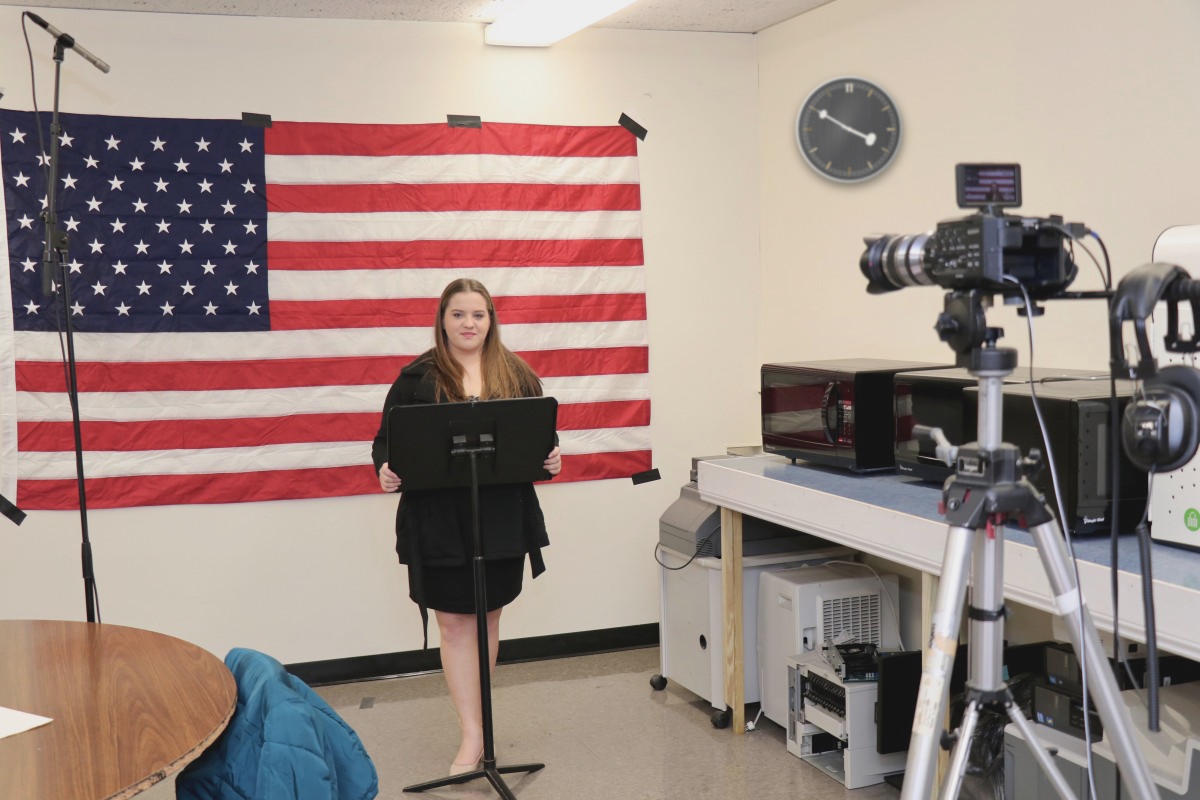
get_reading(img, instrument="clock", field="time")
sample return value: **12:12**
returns **3:50**
